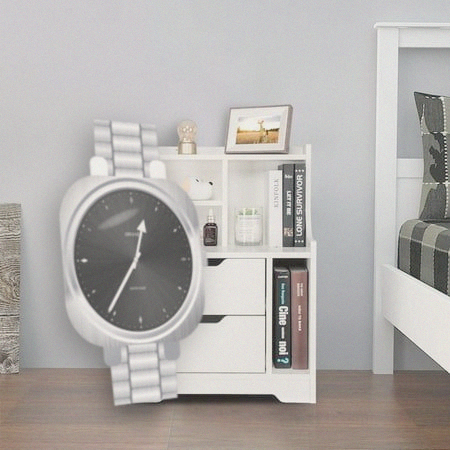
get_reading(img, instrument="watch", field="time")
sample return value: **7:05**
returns **12:36**
